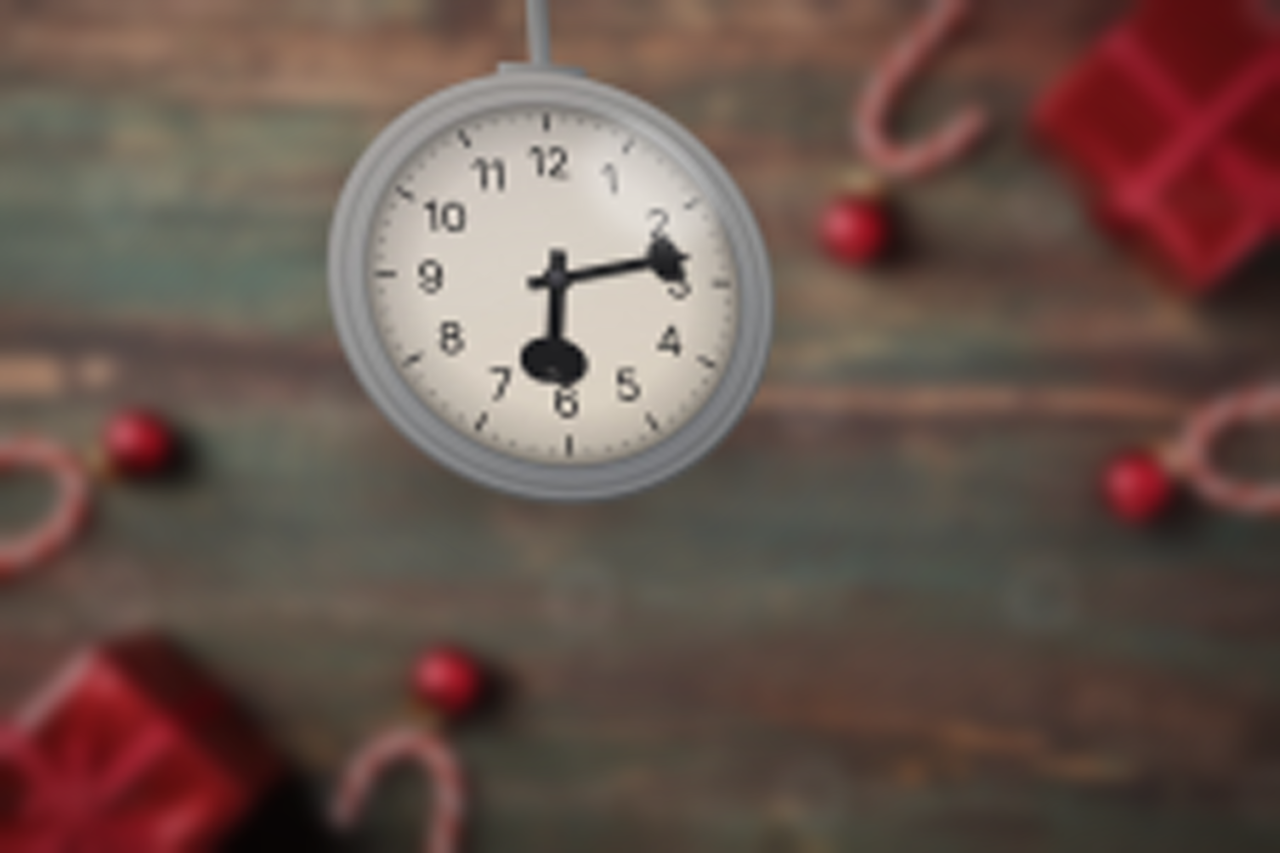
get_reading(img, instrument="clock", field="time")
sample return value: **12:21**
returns **6:13**
